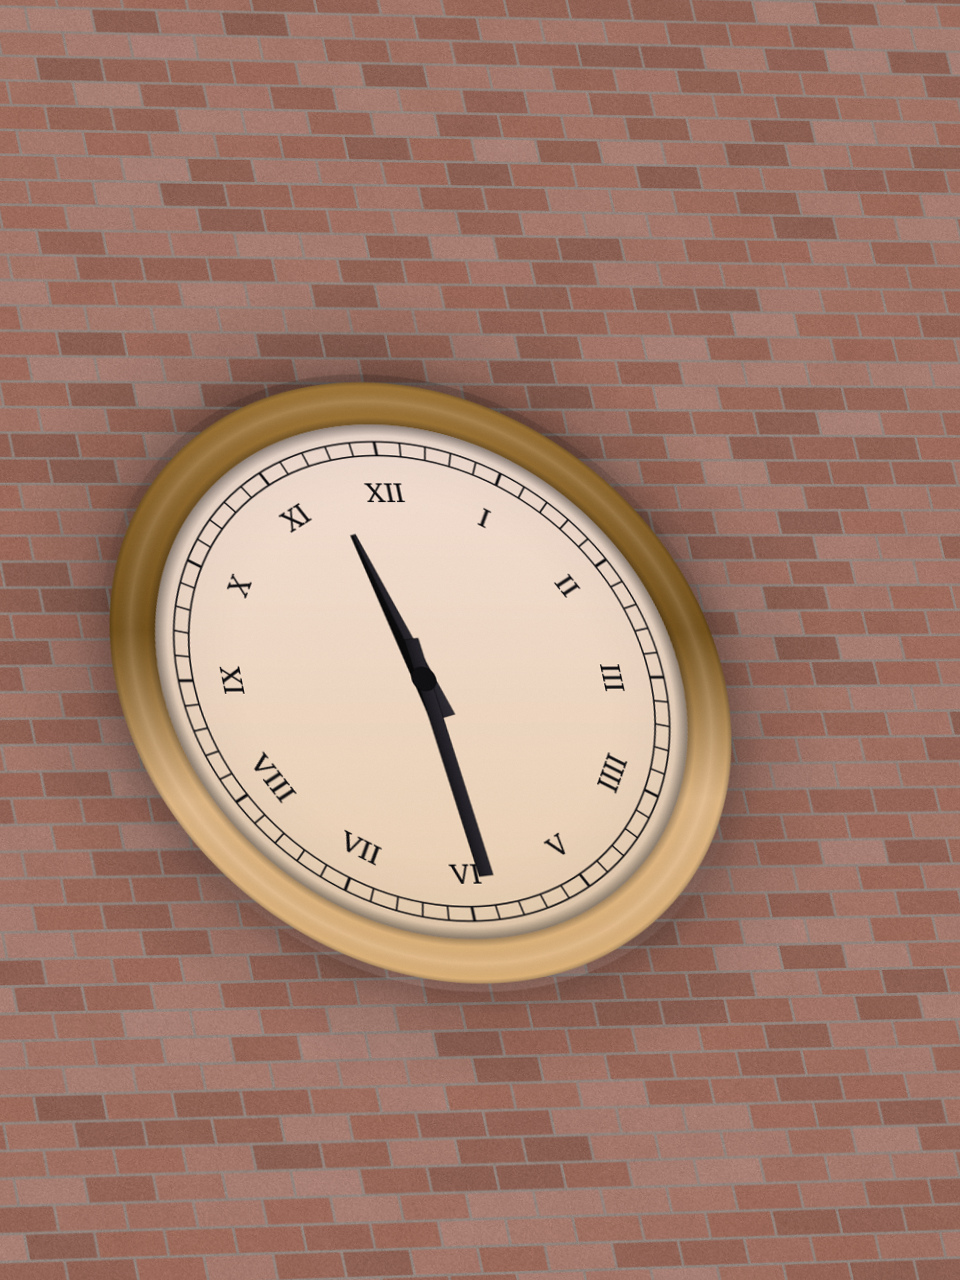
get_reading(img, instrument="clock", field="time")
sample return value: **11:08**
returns **11:29**
